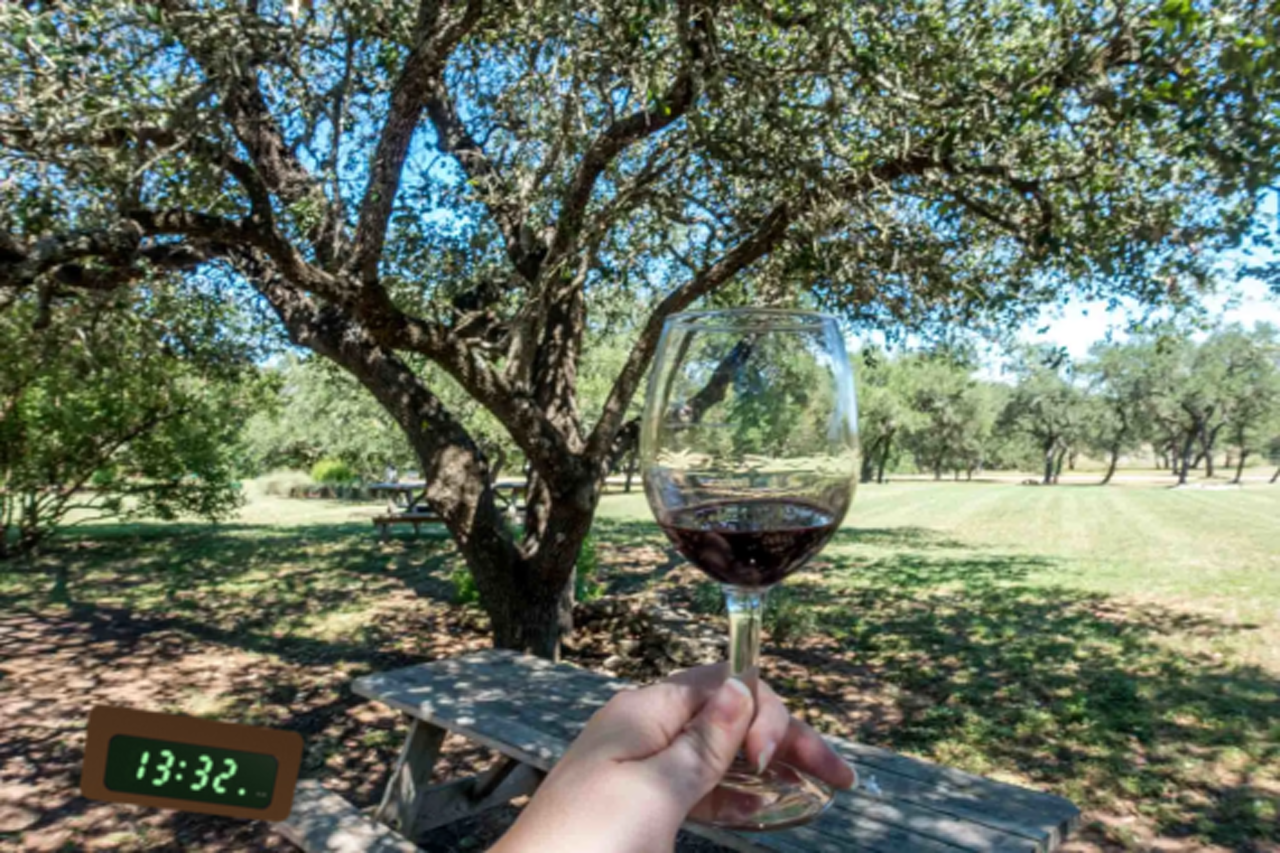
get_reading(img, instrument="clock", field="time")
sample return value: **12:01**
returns **13:32**
